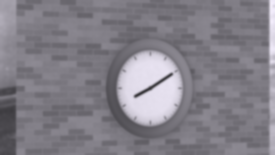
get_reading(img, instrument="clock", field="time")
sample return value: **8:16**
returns **8:10**
